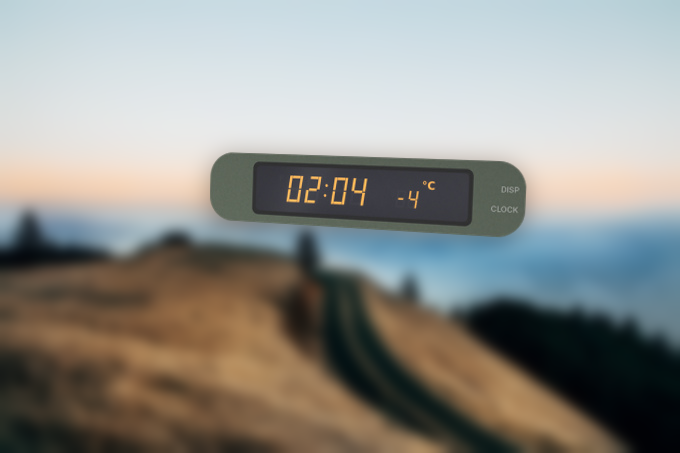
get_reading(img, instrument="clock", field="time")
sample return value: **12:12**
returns **2:04**
